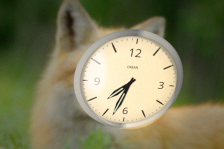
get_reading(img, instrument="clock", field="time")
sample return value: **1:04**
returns **7:33**
